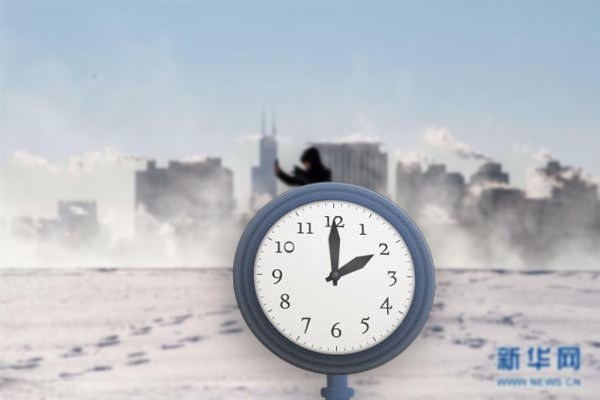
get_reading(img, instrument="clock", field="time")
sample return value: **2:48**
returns **2:00**
